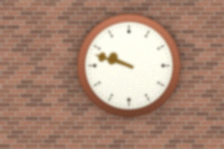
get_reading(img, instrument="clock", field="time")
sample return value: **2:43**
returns **9:48**
